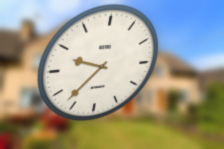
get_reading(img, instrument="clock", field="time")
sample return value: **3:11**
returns **9:37**
